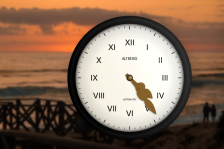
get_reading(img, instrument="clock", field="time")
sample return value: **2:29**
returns **4:24**
